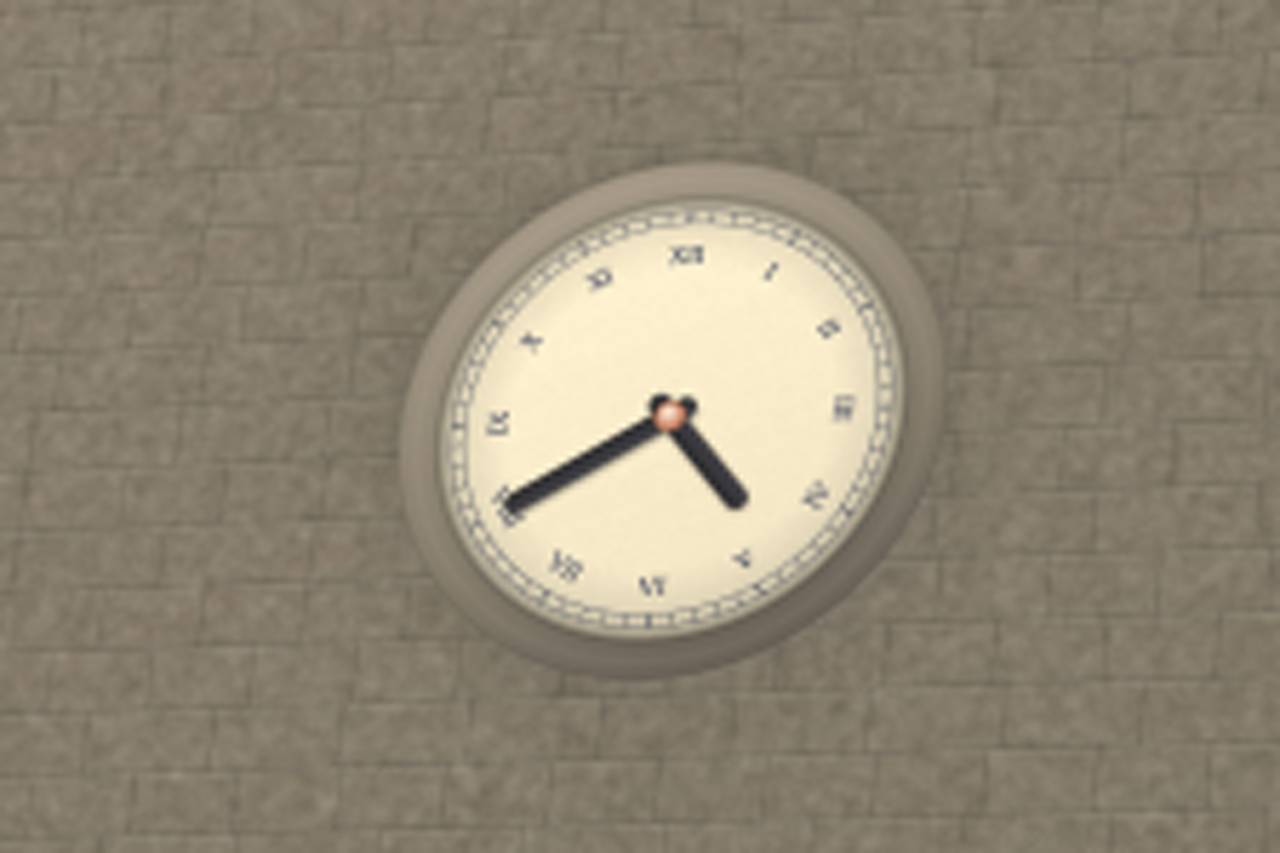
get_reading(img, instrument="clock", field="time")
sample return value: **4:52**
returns **4:40**
